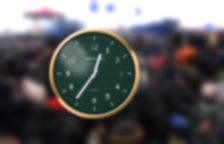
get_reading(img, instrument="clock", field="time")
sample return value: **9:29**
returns **12:36**
